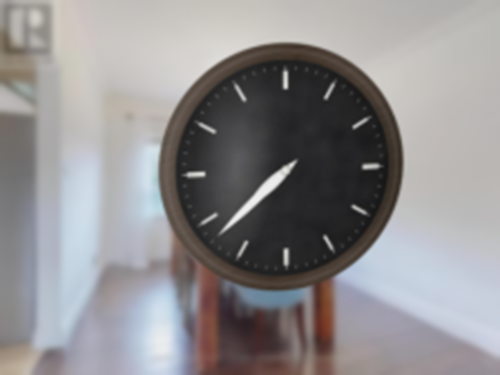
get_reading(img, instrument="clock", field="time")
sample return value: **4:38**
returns **7:38**
